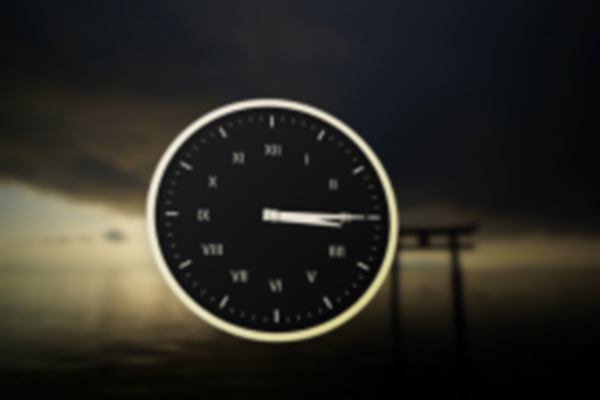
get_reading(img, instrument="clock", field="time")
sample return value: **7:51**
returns **3:15**
